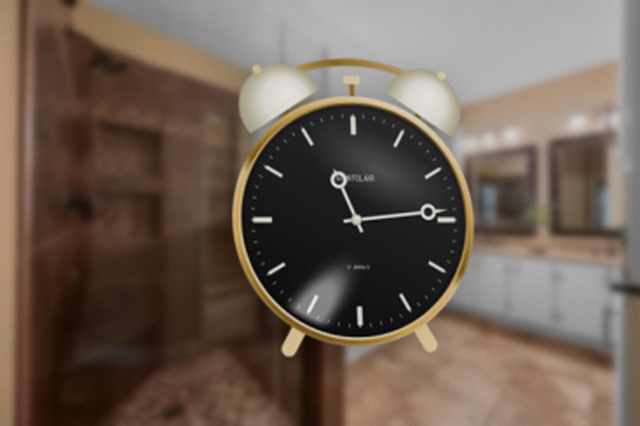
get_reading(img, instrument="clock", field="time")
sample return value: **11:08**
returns **11:14**
